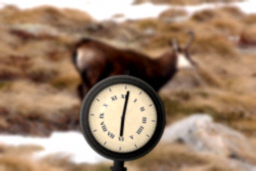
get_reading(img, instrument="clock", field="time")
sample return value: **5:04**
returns **6:01**
